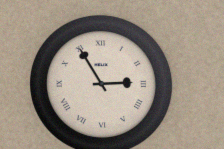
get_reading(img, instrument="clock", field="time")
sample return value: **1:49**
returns **2:55**
